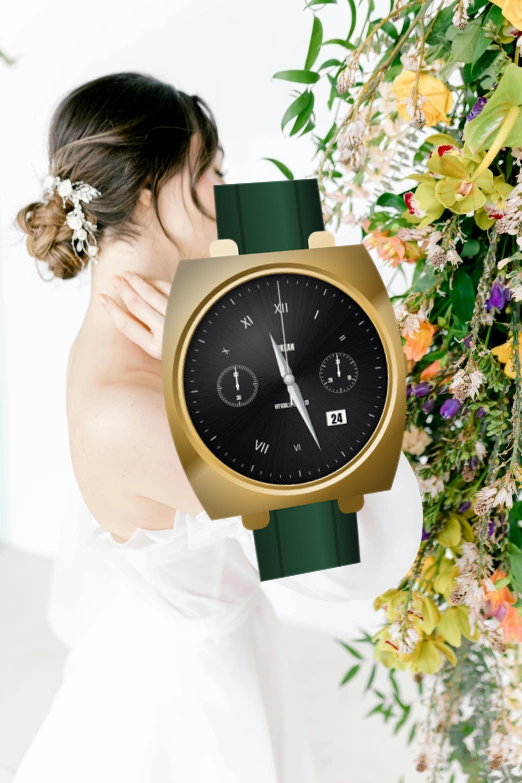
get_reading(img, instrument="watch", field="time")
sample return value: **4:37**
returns **11:27**
